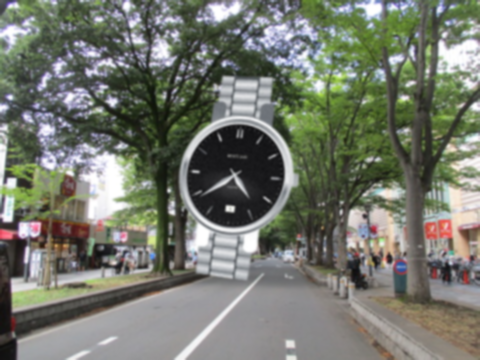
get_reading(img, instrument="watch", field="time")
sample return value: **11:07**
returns **4:39**
